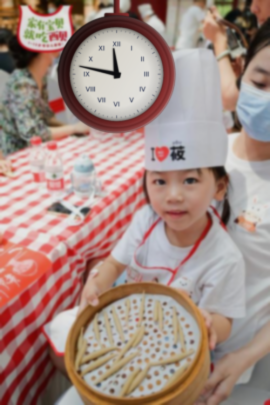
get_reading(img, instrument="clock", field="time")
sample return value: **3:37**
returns **11:47**
